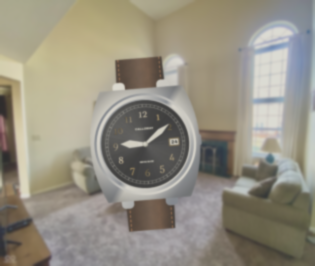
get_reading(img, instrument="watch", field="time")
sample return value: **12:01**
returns **9:09**
